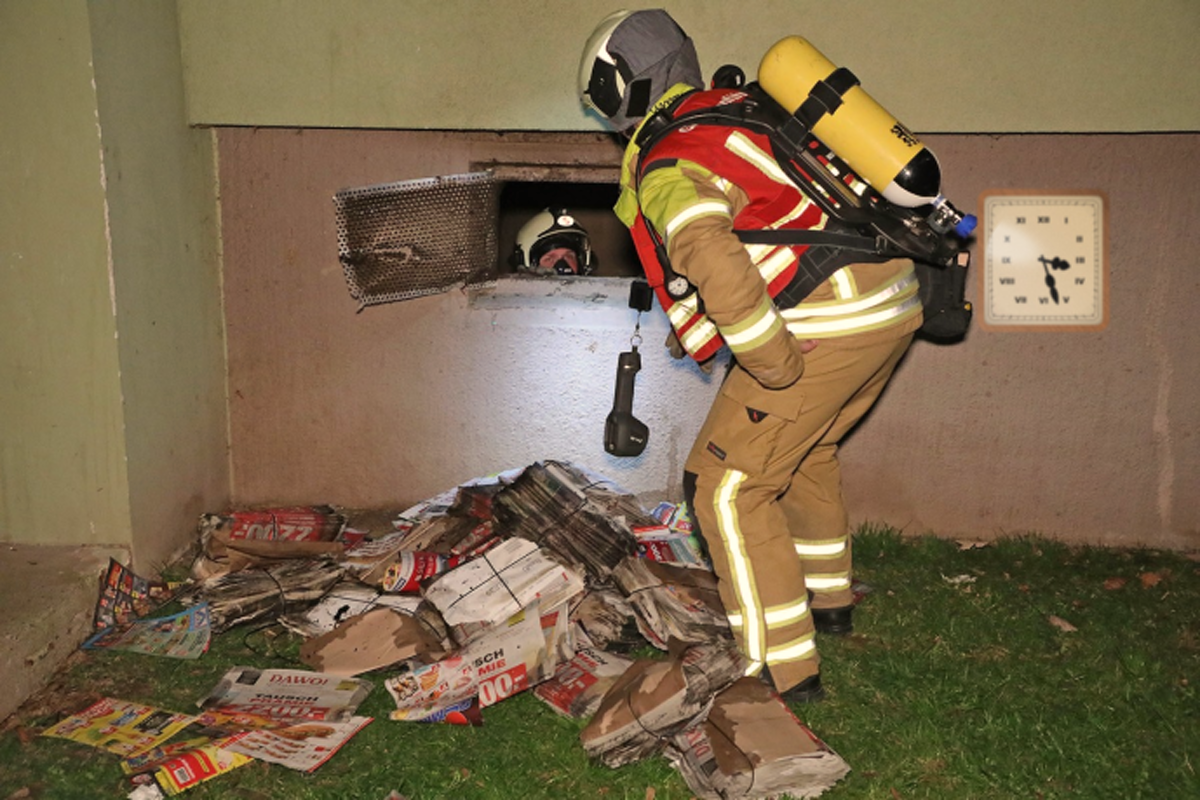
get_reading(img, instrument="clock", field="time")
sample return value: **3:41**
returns **3:27**
